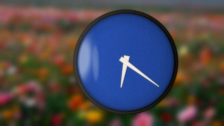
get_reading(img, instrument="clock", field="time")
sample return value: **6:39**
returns **6:21**
